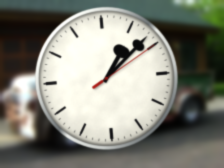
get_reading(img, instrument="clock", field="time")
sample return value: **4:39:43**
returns **1:08:10**
